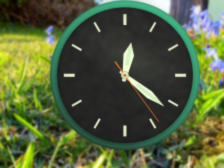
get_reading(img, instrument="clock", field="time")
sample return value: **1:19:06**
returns **12:21:24**
